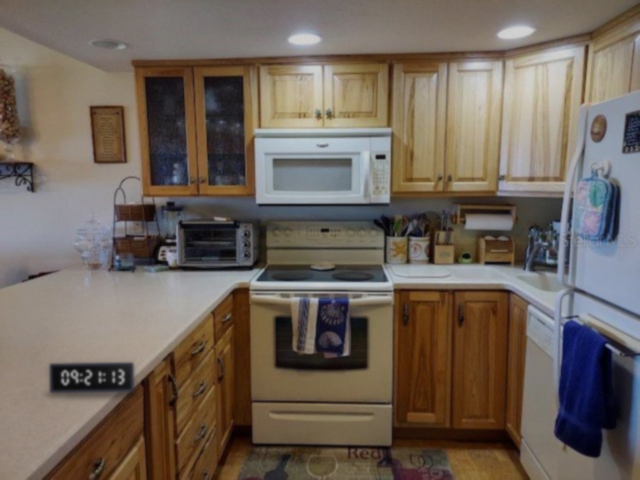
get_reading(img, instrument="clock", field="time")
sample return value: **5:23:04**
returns **9:21:13**
